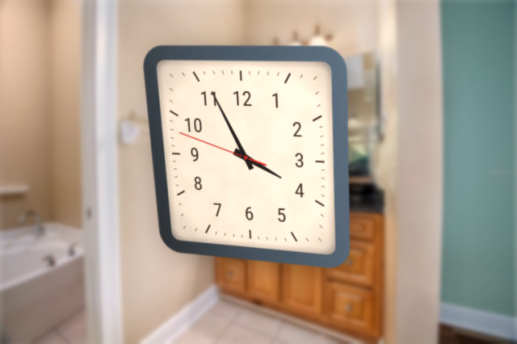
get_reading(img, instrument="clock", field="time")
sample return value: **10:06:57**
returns **3:55:48**
